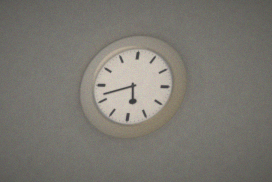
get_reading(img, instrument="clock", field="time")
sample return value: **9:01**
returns **5:42**
